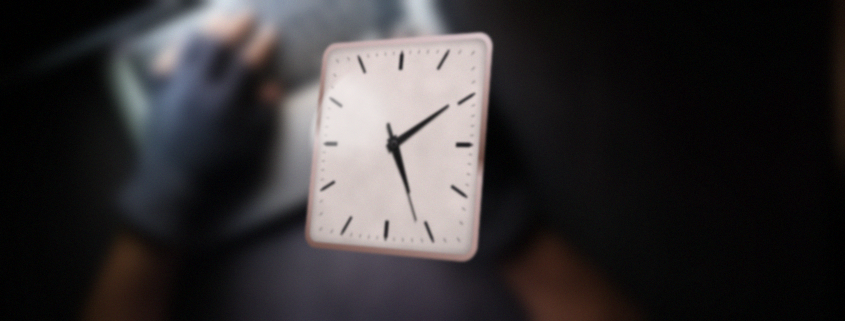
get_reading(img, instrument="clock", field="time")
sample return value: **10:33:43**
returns **5:09:26**
